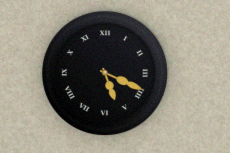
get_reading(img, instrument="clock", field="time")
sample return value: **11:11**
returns **5:19**
